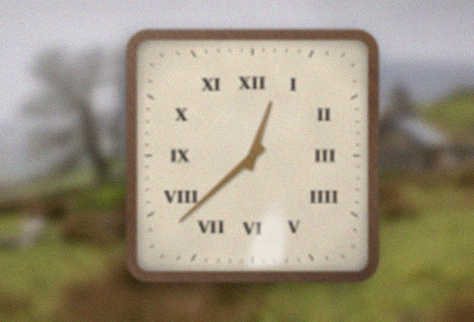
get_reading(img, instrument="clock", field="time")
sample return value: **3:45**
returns **12:38**
